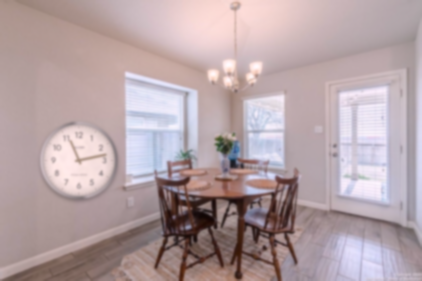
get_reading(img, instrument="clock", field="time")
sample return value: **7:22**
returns **11:13**
